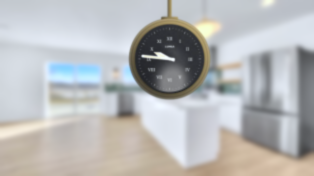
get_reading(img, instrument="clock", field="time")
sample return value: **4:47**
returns **9:46**
